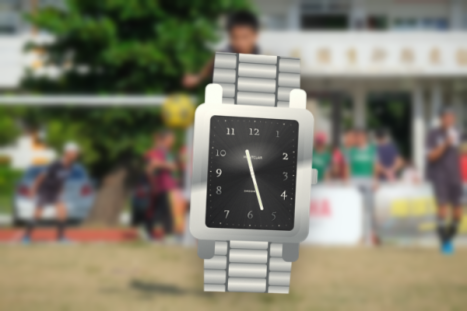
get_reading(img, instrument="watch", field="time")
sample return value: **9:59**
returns **11:27**
